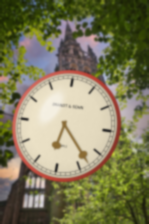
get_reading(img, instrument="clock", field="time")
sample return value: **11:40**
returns **6:23**
